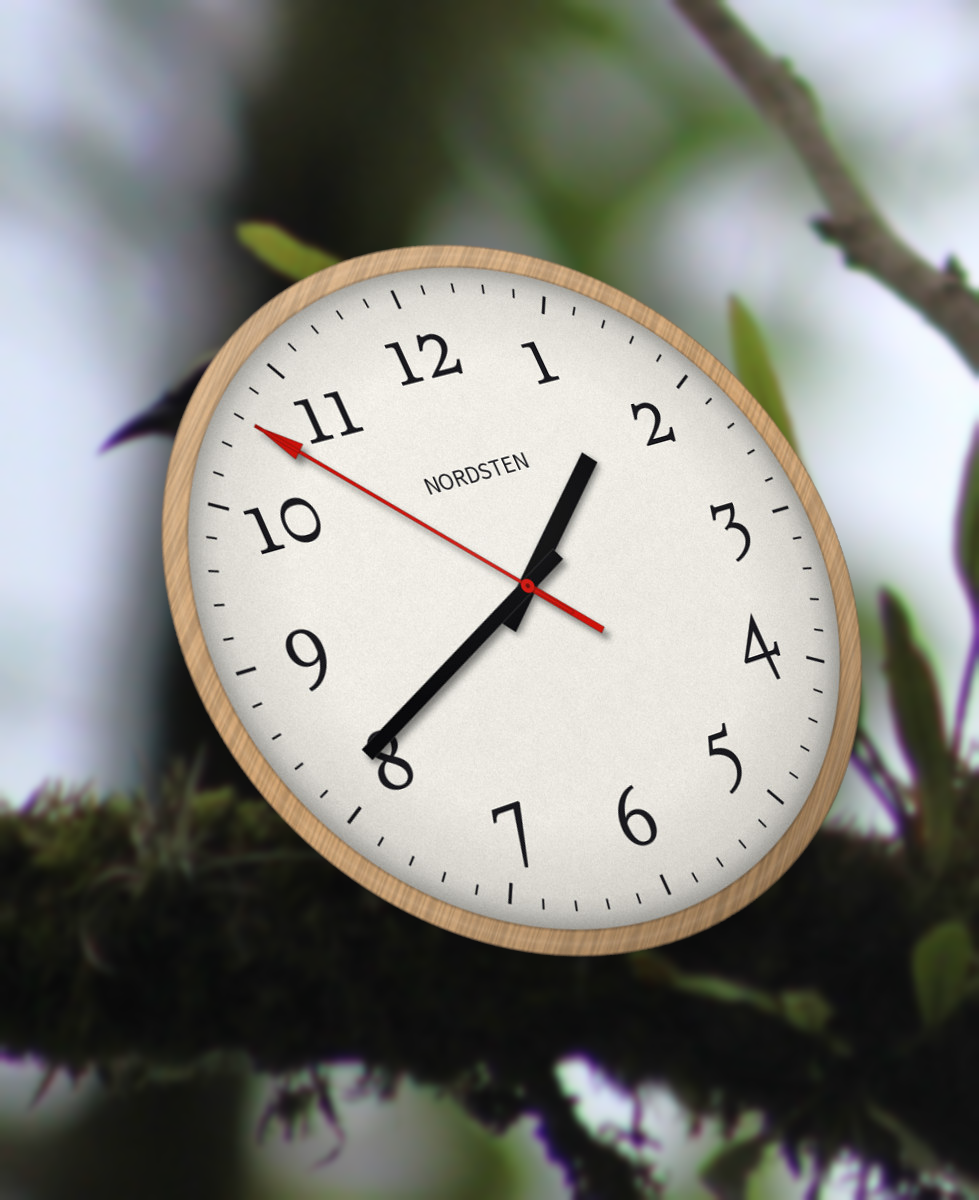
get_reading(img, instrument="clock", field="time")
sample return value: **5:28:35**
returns **1:40:53**
